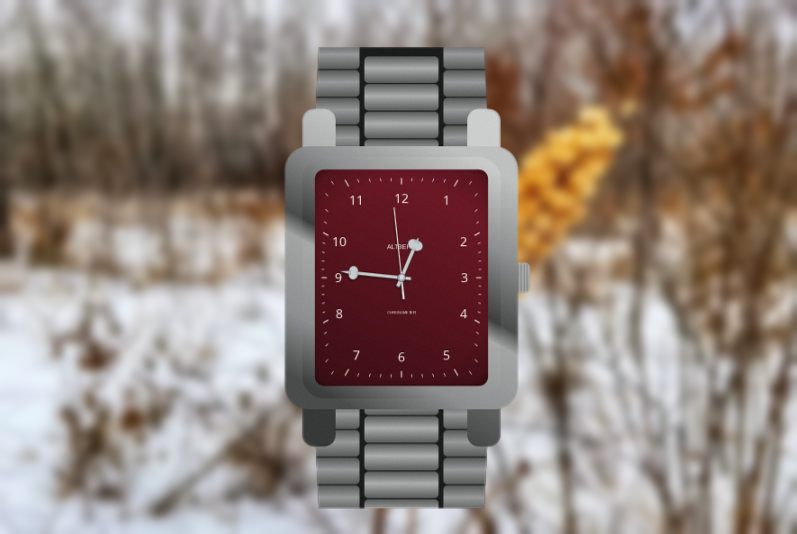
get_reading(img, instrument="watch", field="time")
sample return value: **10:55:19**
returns **12:45:59**
